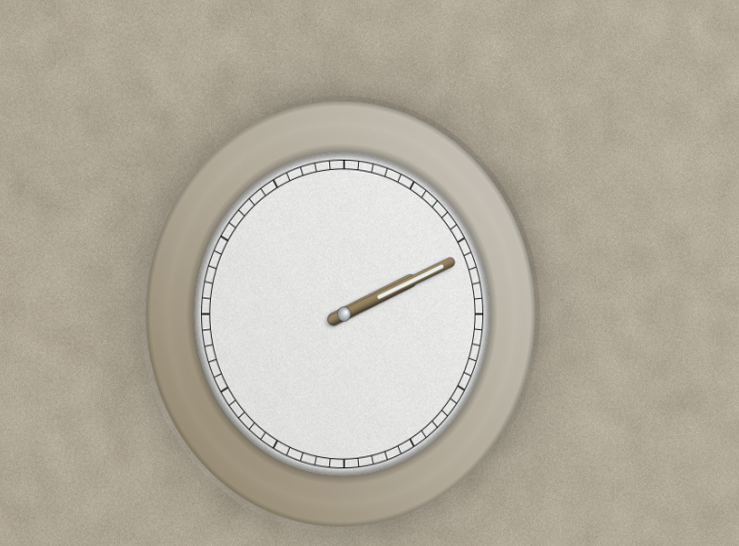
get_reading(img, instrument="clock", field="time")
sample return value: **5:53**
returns **2:11**
